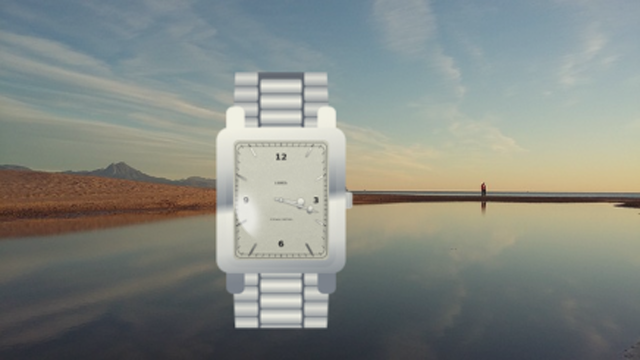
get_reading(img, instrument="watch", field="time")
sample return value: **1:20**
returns **3:18**
